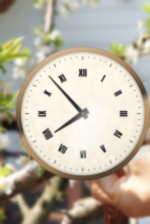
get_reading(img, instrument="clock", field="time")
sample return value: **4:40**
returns **7:53**
